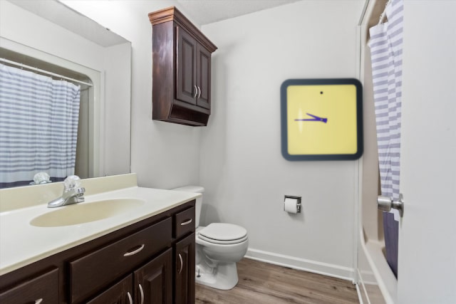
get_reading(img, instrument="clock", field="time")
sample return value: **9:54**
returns **9:45**
